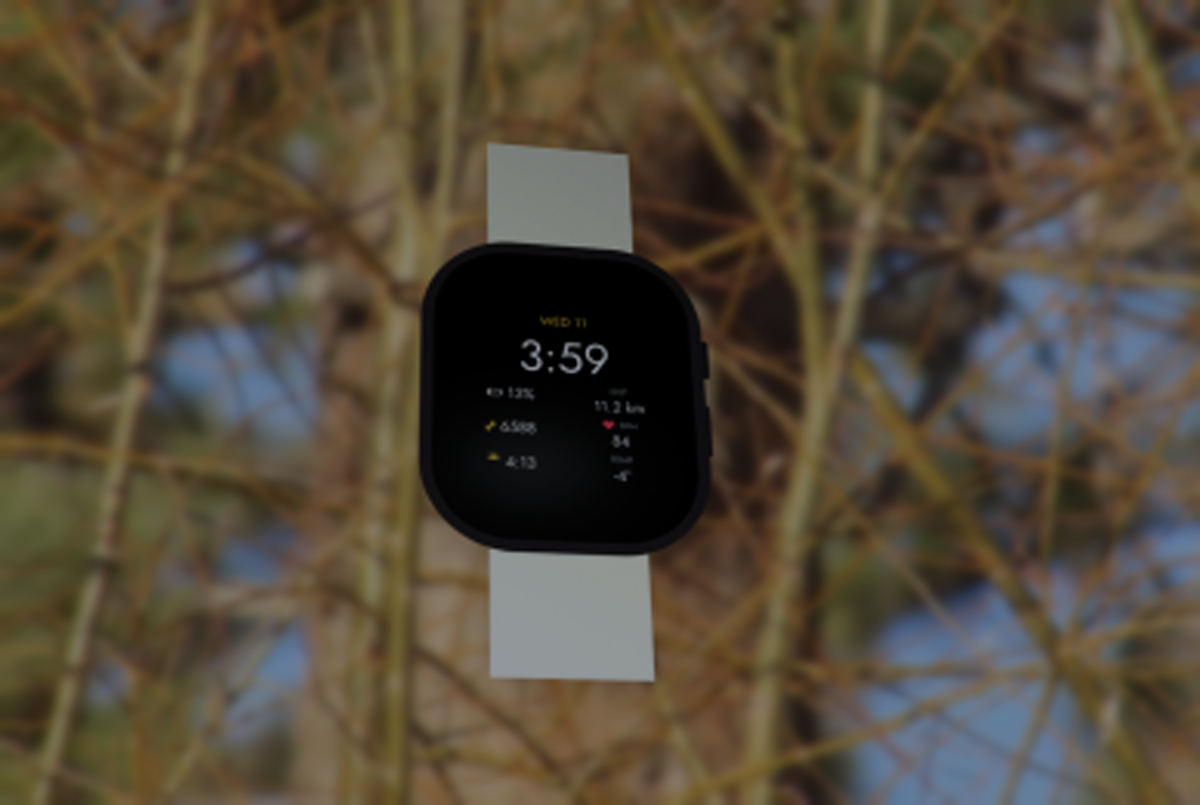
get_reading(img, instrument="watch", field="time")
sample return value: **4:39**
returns **3:59**
